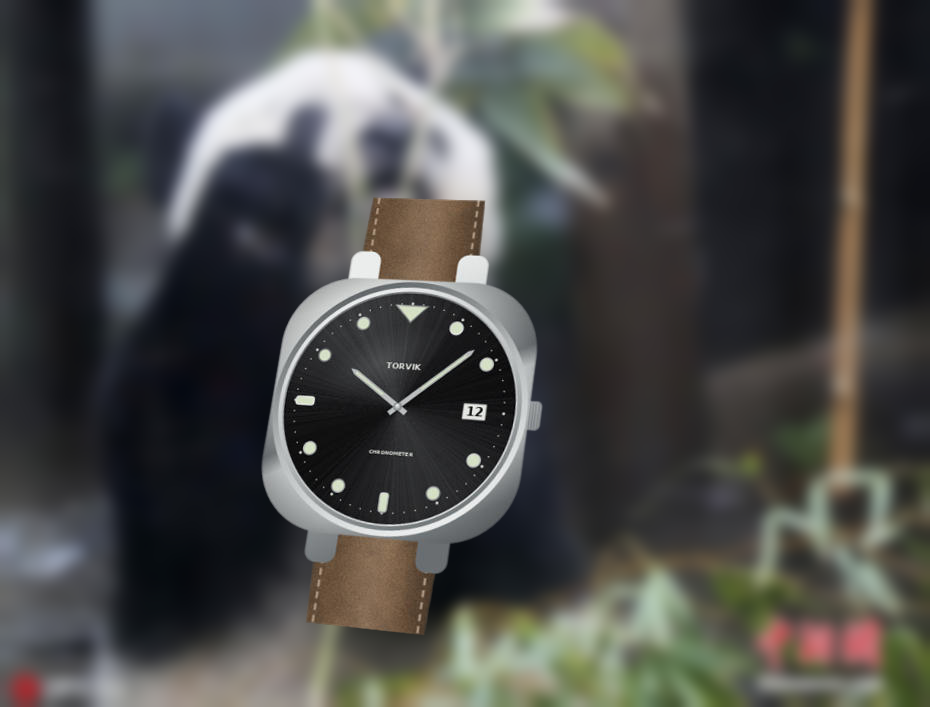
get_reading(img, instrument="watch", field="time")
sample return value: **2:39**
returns **10:08**
